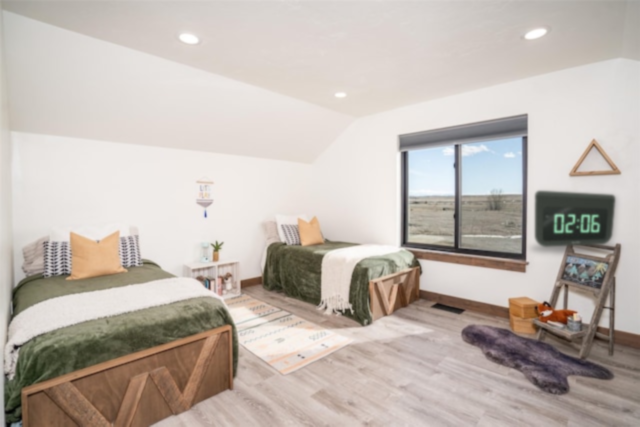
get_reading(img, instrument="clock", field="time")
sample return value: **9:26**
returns **2:06**
